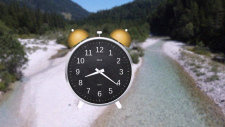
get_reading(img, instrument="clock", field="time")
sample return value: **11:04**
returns **8:21**
